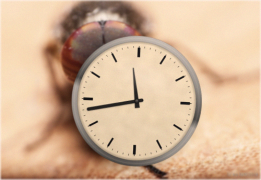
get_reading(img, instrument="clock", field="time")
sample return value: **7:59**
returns **11:43**
